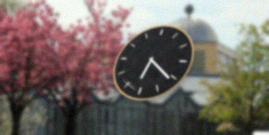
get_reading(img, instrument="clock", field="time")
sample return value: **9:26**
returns **6:21**
